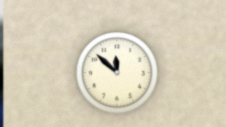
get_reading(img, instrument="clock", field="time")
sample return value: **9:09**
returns **11:52**
